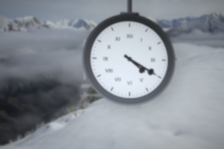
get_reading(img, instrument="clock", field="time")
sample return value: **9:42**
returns **4:20**
